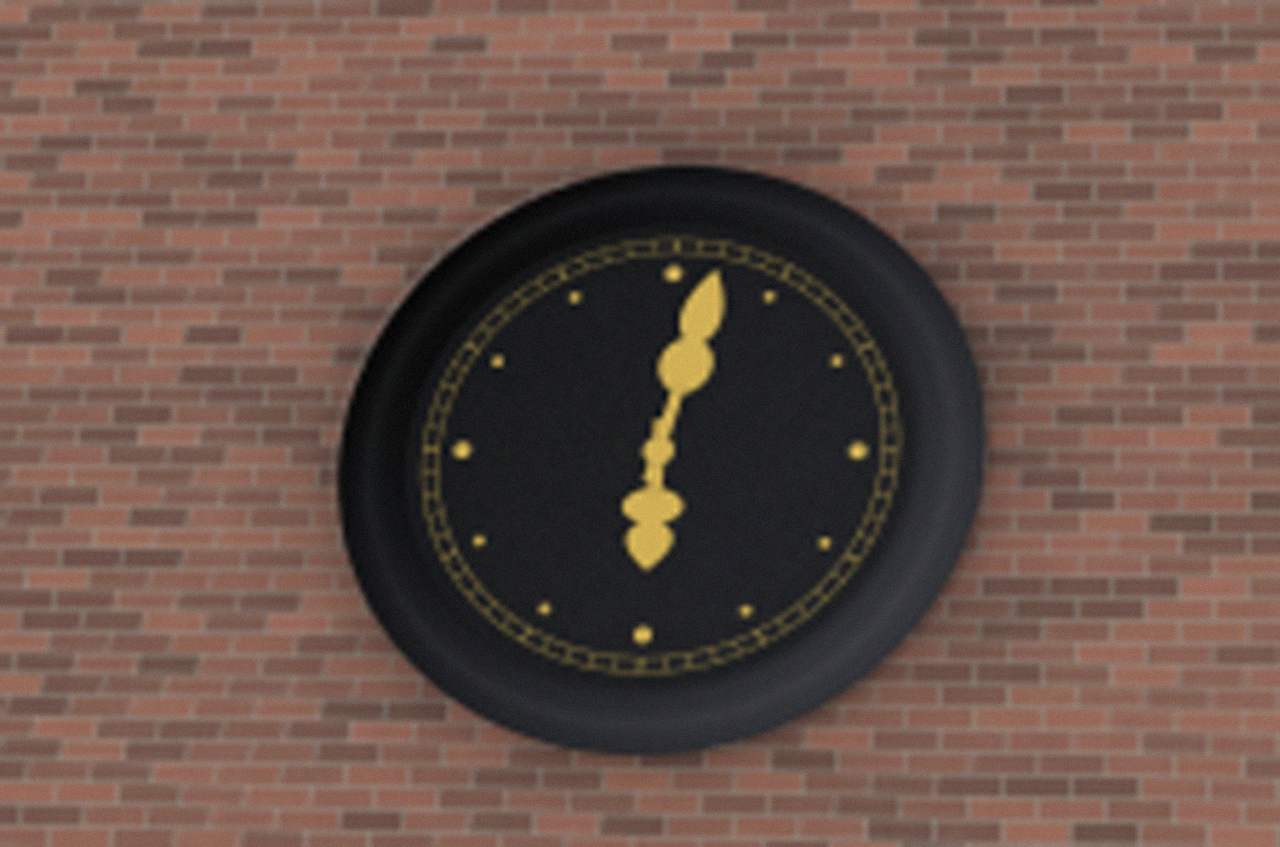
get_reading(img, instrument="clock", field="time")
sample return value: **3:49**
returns **6:02**
